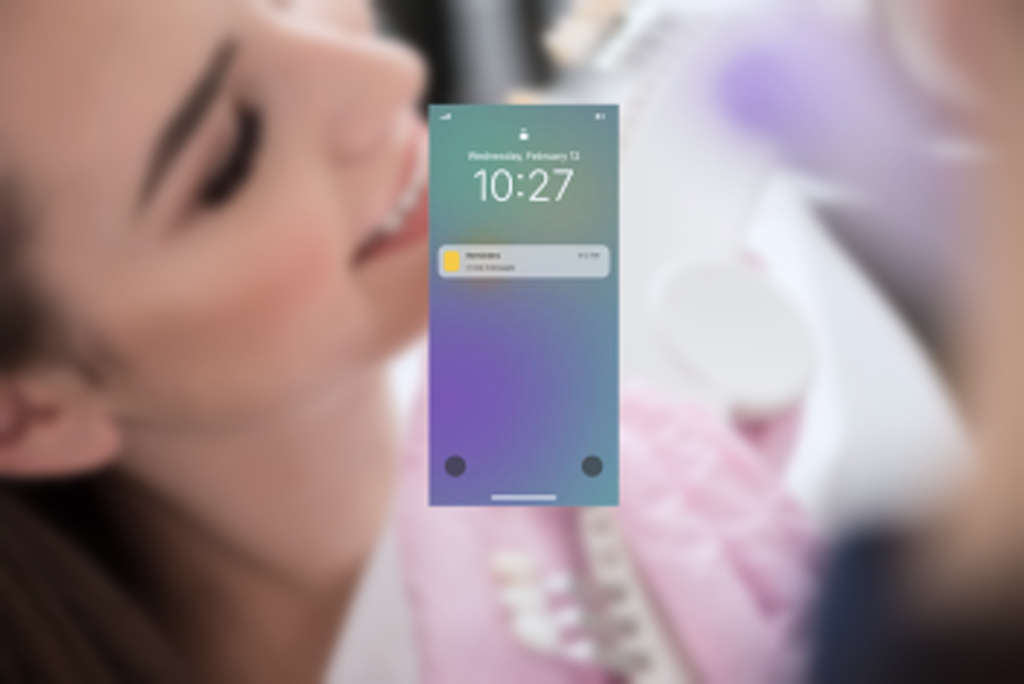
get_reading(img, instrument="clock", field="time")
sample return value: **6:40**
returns **10:27**
